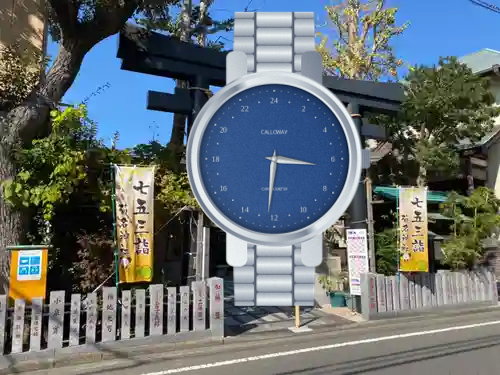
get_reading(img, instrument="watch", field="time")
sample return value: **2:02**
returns **6:31**
